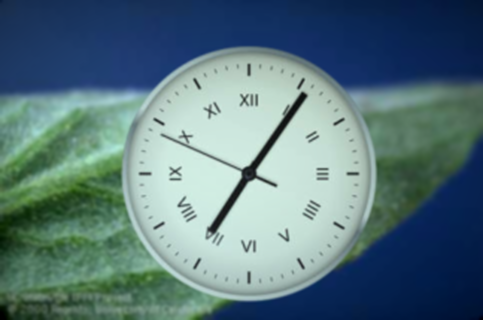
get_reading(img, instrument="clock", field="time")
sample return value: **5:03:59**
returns **7:05:49**
